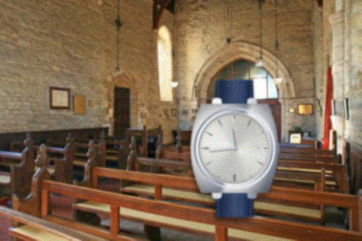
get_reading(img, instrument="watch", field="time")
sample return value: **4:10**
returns **11:44**
